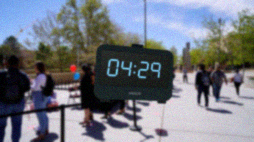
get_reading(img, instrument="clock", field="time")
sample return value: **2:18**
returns **4:29**
